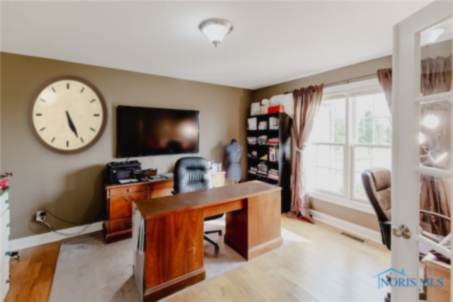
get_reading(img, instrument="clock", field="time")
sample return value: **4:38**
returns **5:26**
